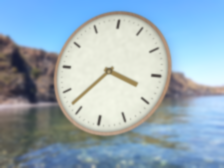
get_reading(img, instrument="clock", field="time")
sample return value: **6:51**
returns **3:37**
